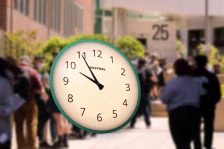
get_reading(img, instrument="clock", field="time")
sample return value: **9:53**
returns **9:55**
